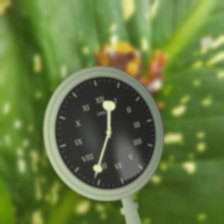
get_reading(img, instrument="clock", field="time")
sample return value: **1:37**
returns **12:36**
